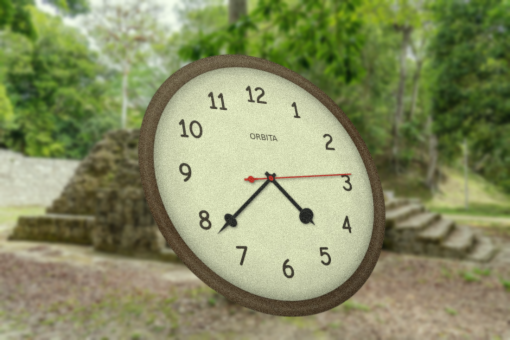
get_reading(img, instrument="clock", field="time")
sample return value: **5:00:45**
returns **4:38:14**
